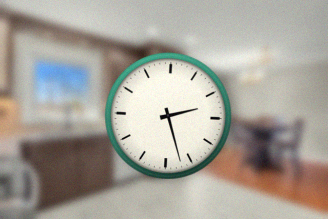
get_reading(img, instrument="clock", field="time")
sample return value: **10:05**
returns **2:27**
